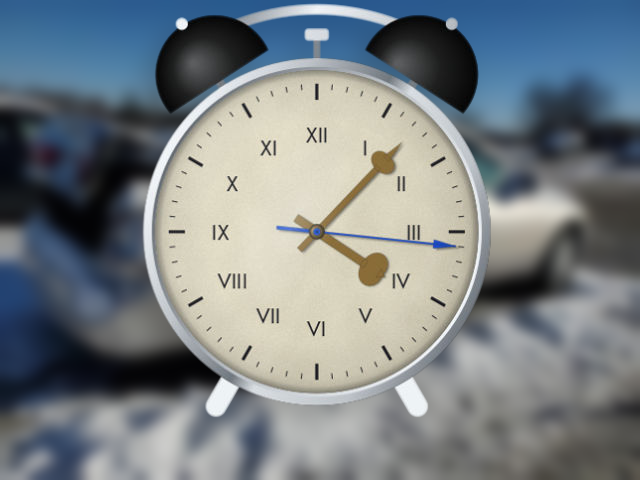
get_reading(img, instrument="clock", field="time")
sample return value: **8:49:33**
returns **4:07:16**
